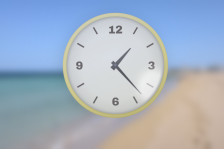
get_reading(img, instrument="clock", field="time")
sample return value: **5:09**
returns **1:23**
